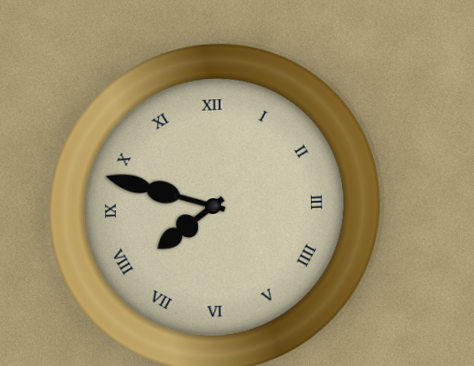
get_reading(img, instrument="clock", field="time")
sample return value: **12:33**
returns **7:48**
